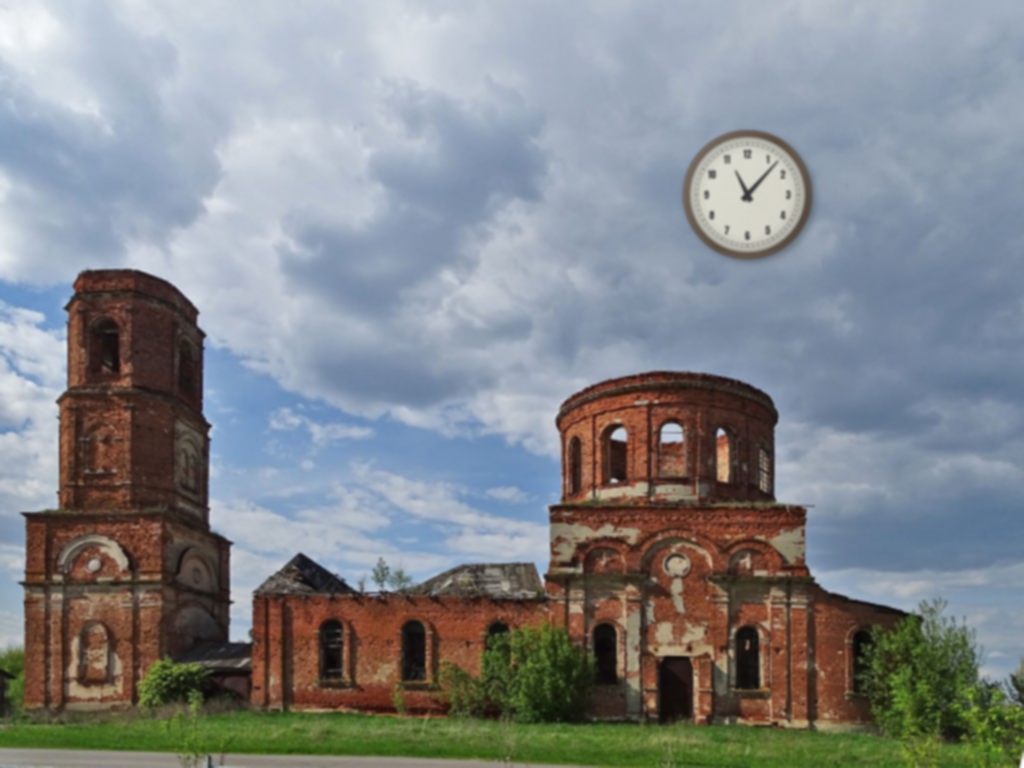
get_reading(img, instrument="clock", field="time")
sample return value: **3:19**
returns **11:07**
